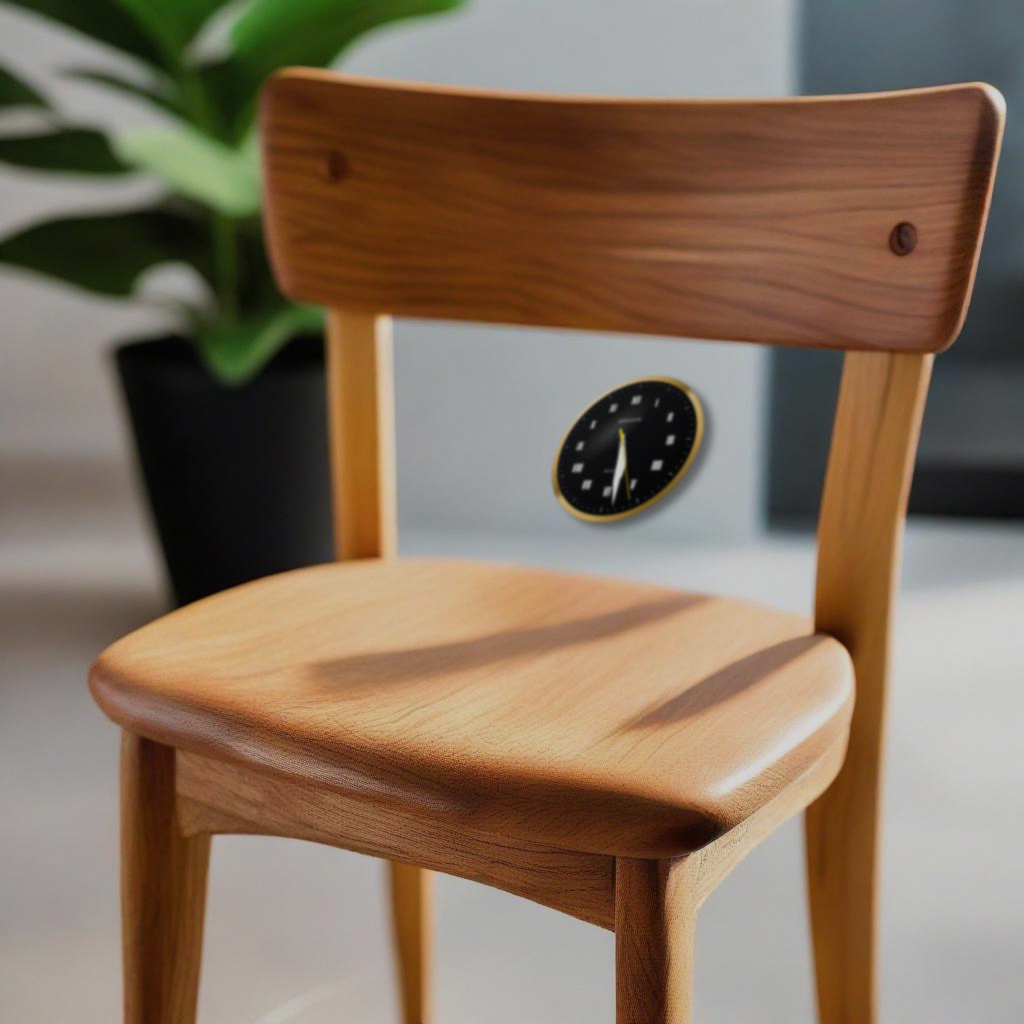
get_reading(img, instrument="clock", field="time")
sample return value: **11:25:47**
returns **5:28:26**
